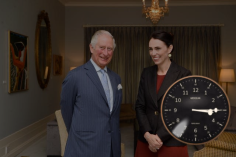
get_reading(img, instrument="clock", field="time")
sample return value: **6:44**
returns **3:15**
